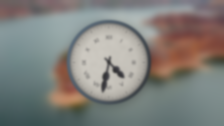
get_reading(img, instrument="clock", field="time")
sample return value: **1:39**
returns **4:32**
